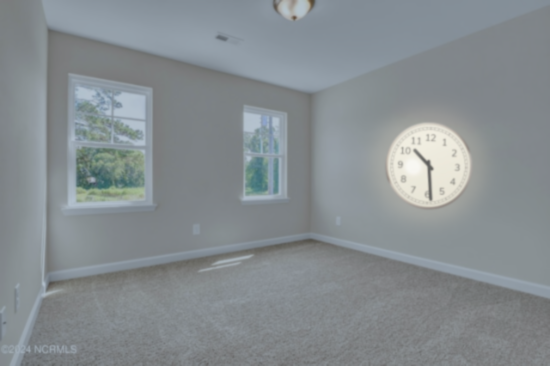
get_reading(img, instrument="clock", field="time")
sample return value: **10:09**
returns **10:29**
